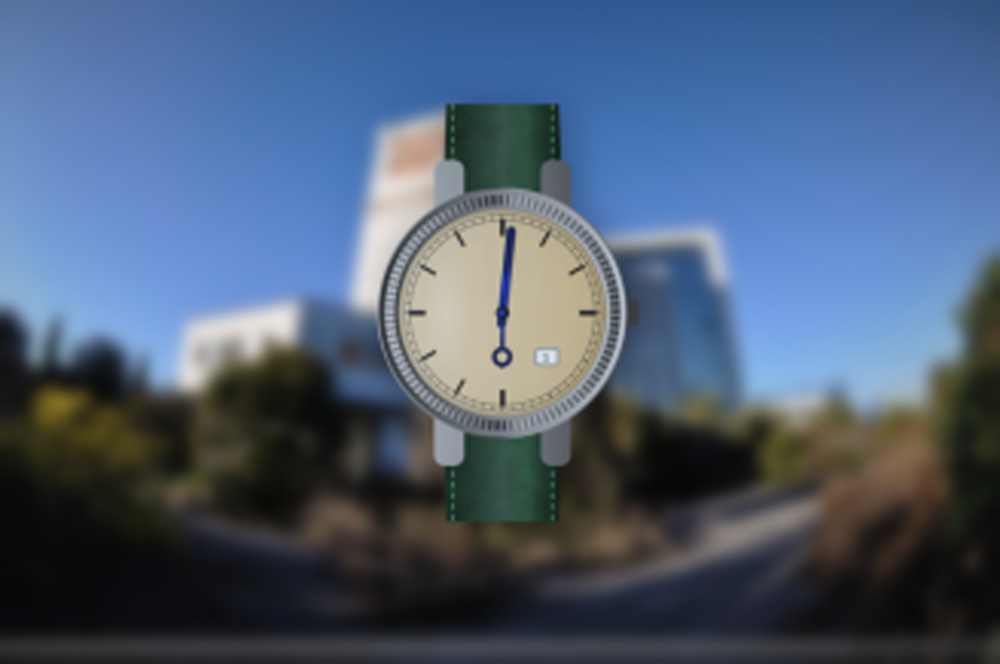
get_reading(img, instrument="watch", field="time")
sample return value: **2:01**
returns **6:01**
